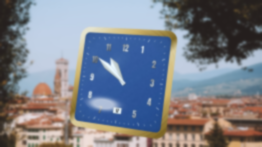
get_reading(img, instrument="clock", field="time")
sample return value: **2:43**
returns **10:51**
